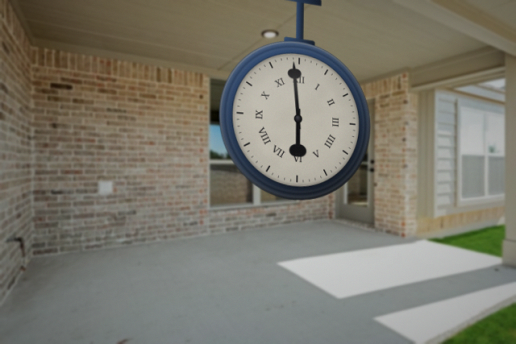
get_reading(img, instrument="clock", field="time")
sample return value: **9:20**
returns **5:59**
